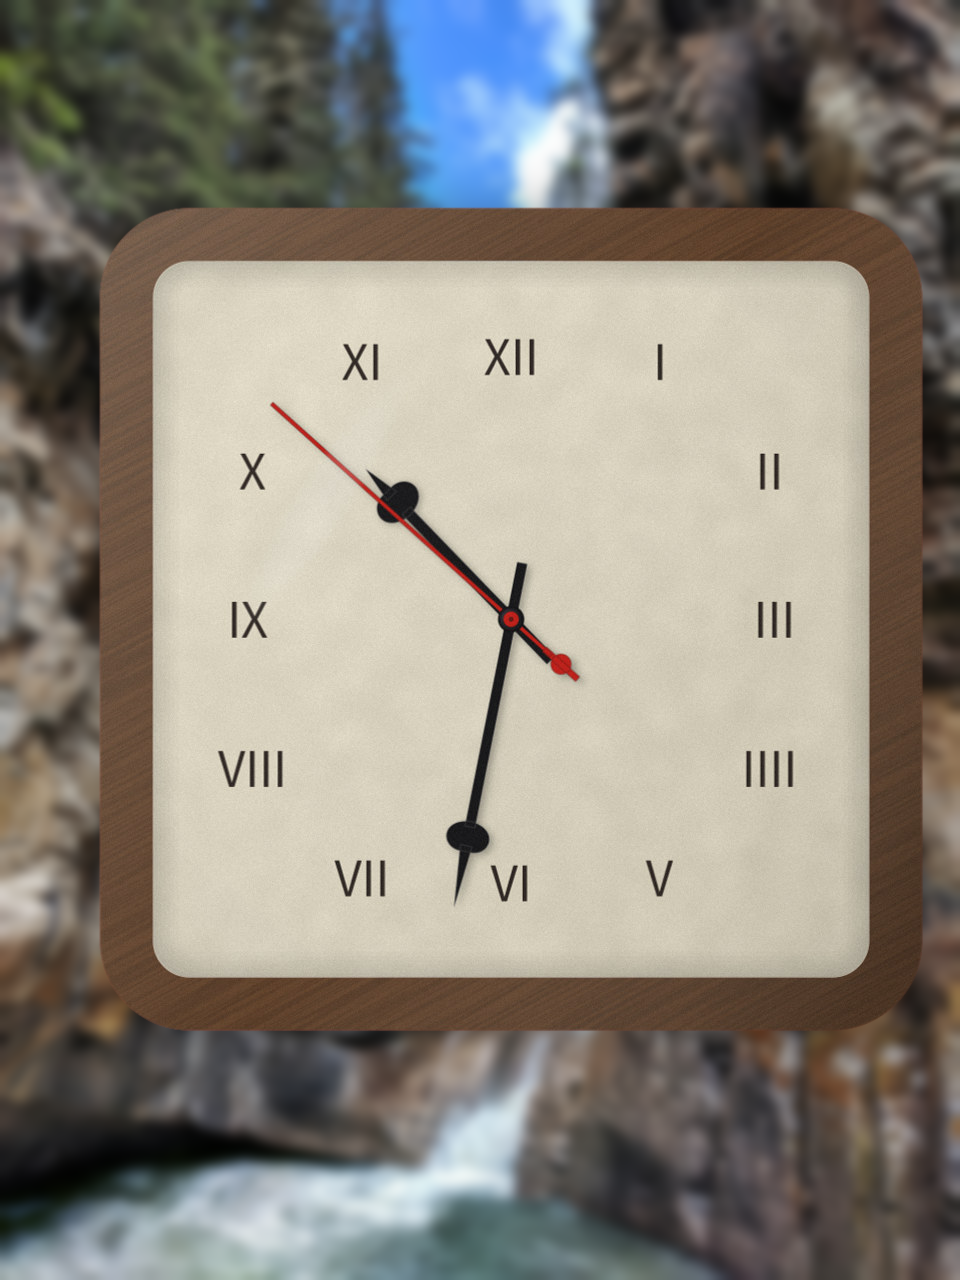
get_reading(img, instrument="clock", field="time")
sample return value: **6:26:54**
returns **10:31:52**
